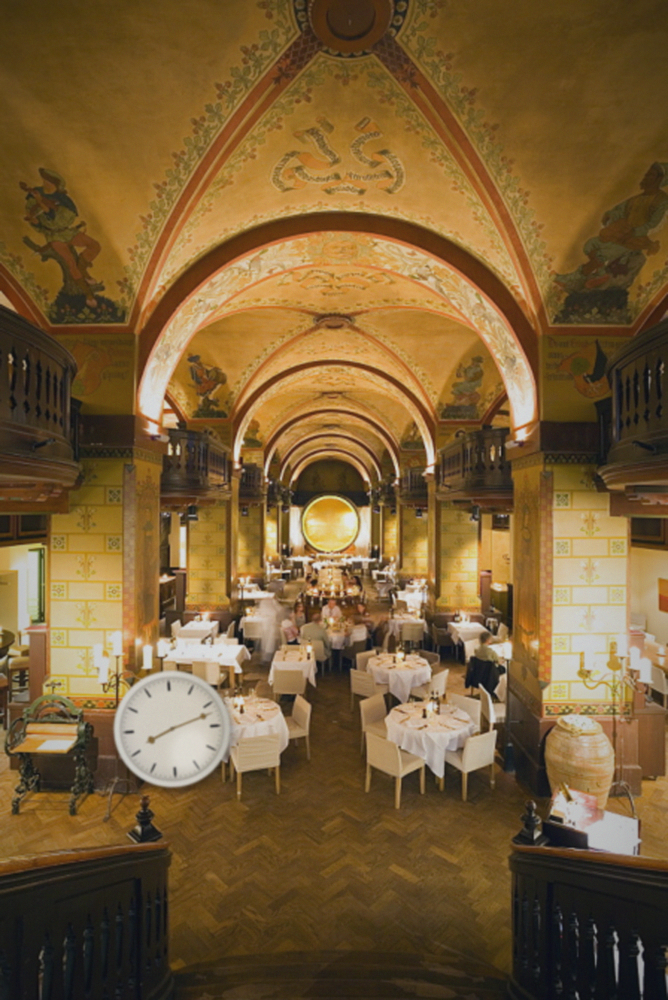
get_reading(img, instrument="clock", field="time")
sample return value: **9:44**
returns **8:12**
